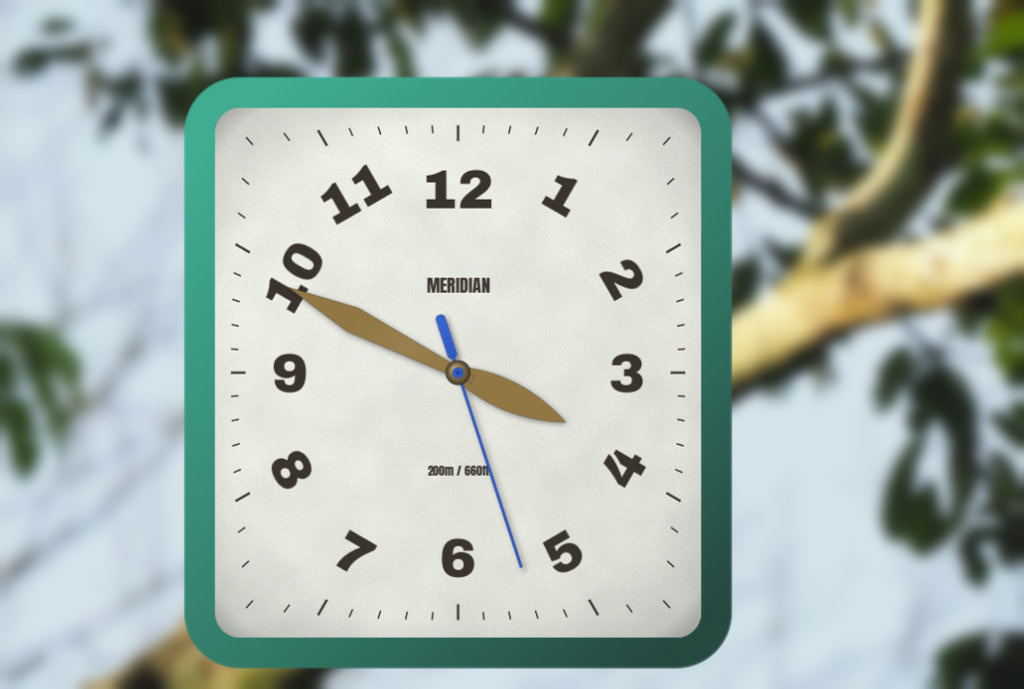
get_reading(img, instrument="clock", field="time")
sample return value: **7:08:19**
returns **3:49:27**
